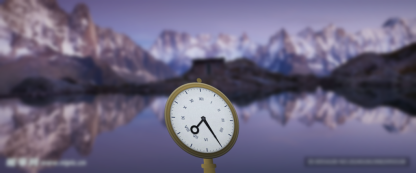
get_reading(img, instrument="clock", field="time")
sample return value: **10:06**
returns **7:25**
